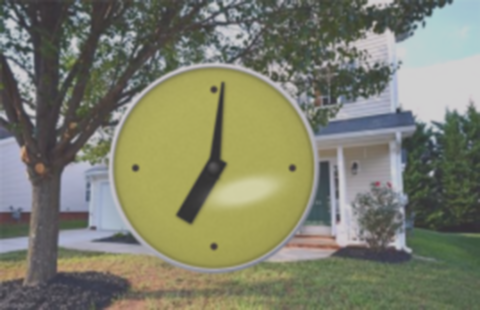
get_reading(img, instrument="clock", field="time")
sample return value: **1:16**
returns **7:01**
